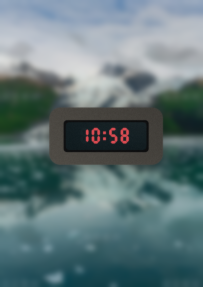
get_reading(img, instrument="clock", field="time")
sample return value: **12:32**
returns **10:58**
